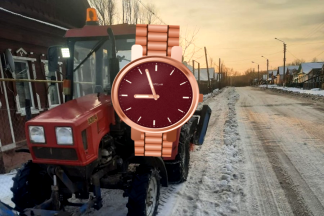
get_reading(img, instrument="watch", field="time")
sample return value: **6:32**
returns **8:57**
